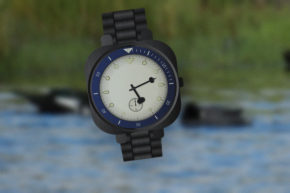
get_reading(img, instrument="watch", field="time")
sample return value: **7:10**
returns **5:12**
